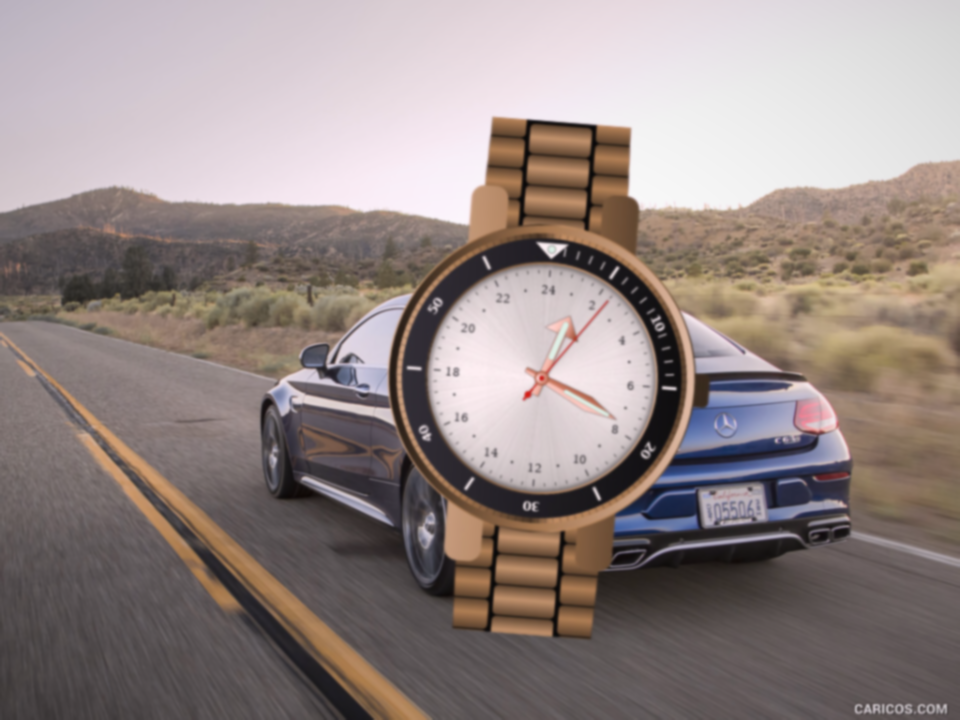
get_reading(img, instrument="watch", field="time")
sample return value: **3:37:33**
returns **1:19:06**
